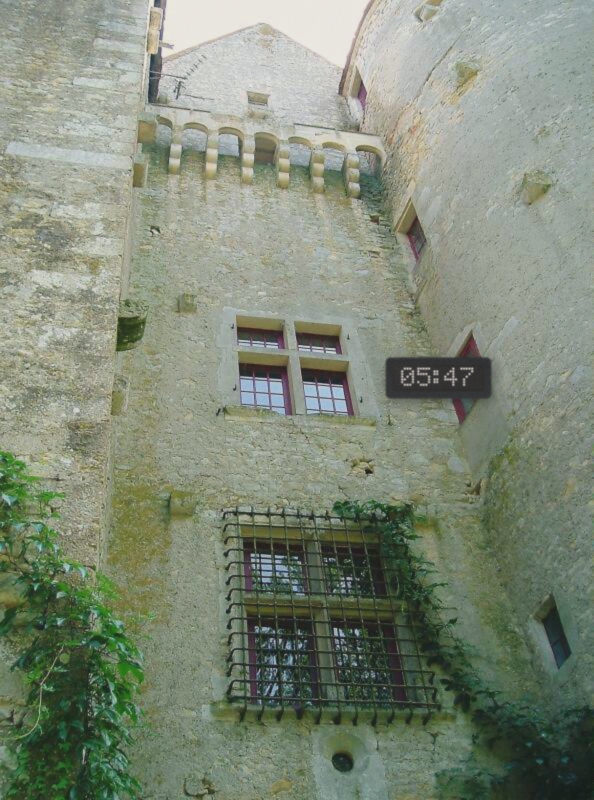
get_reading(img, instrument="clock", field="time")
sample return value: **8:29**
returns **5:47**
